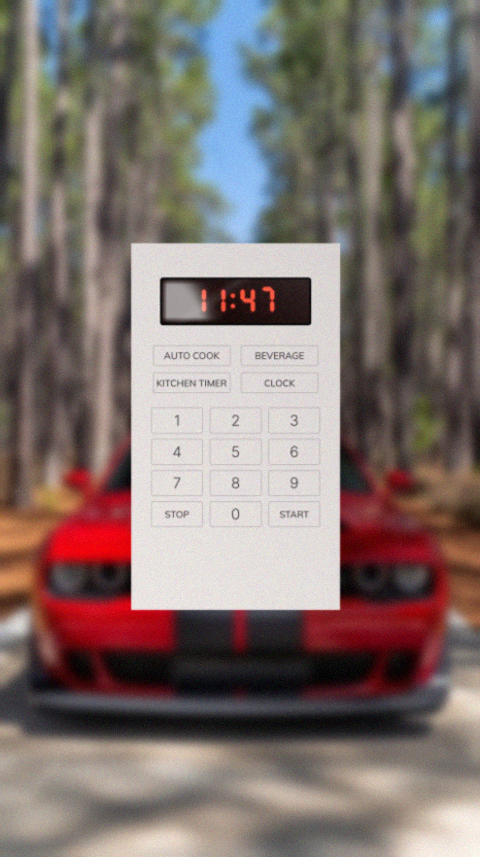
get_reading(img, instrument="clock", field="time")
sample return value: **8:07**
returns **11:47**
